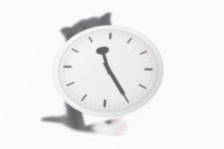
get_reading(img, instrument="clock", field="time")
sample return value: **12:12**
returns **11:25**
